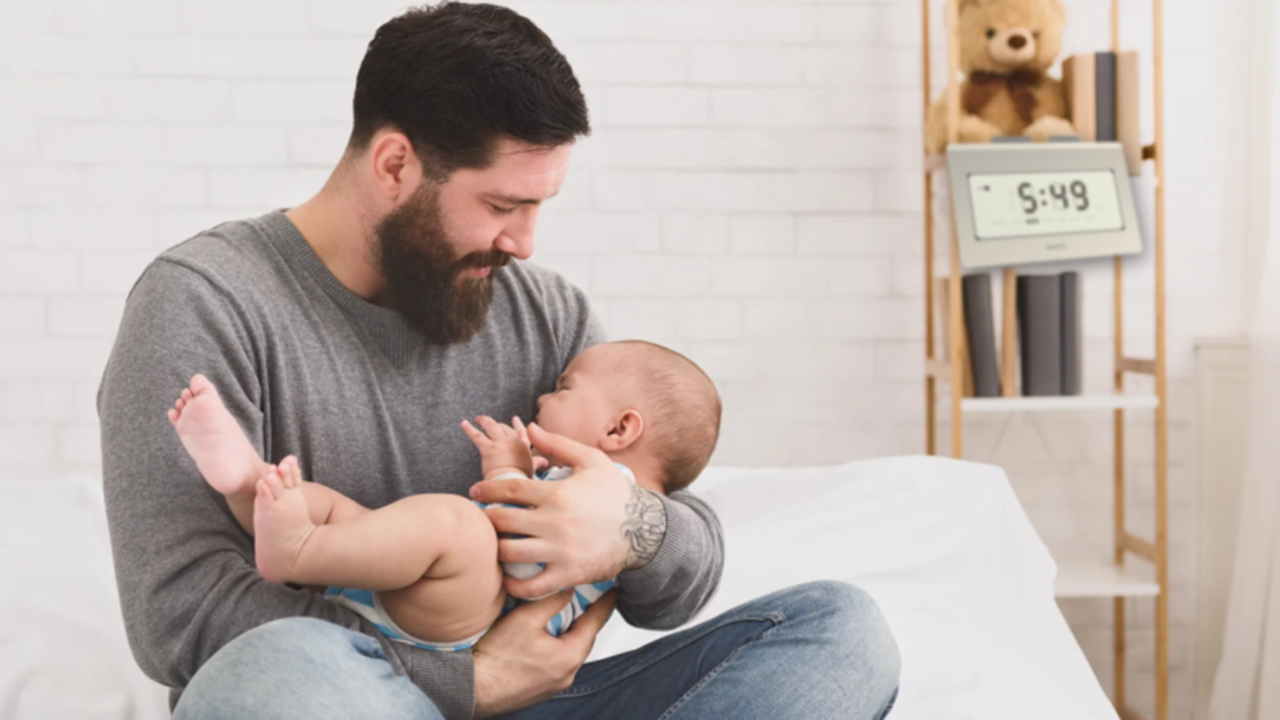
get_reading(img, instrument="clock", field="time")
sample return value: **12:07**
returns **5:49**
